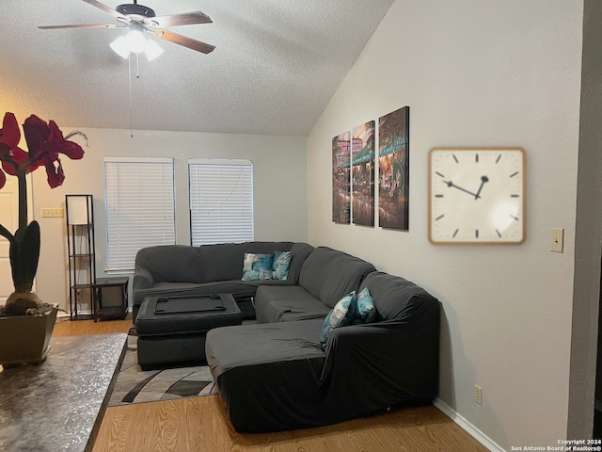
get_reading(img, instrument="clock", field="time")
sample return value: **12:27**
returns **12:49**
